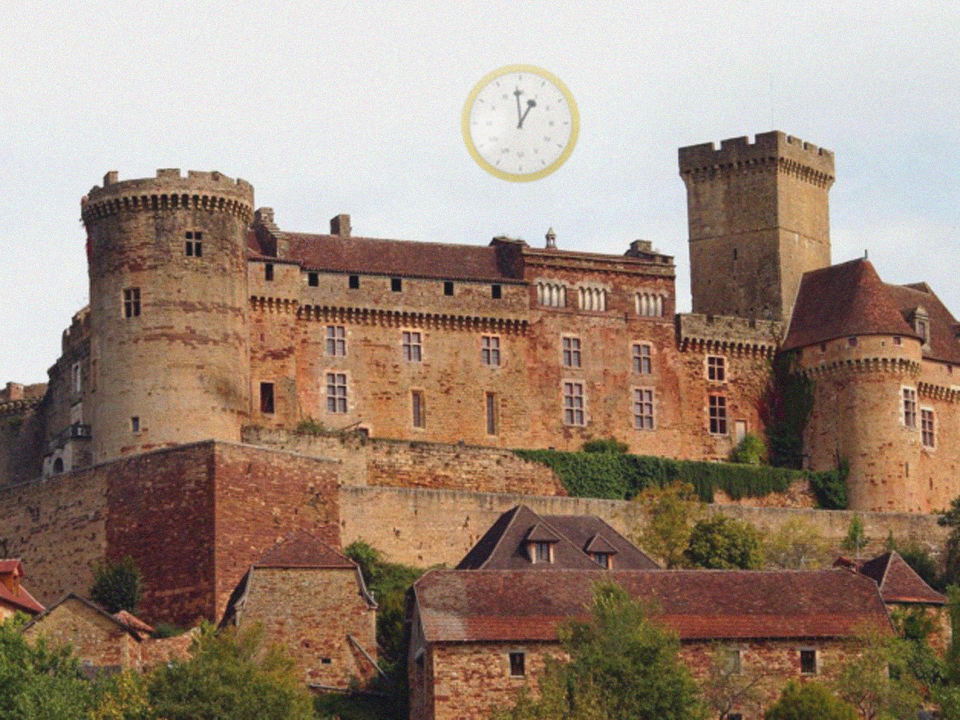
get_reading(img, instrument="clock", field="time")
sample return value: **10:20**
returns **12:59**
